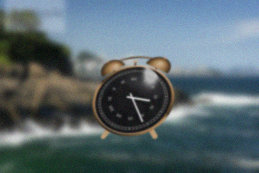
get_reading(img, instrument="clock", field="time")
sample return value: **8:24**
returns **3:26**
